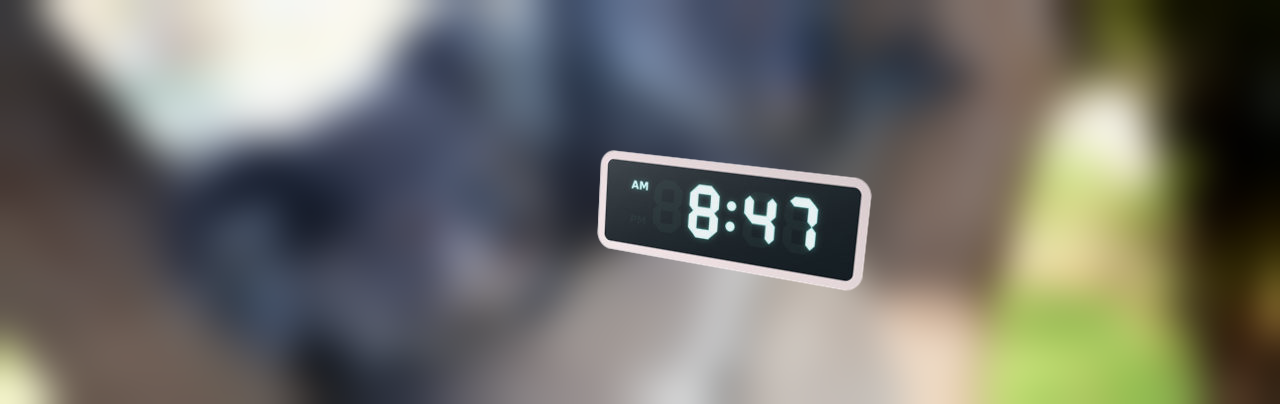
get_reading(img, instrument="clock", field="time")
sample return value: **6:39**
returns **8:47**
